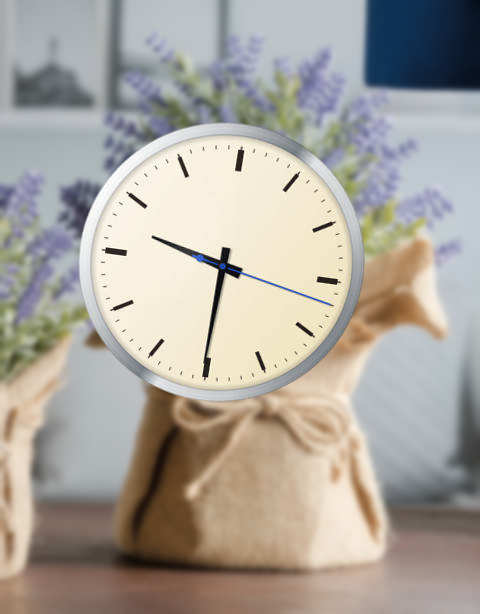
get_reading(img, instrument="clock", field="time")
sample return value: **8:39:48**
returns **9:30:17**
